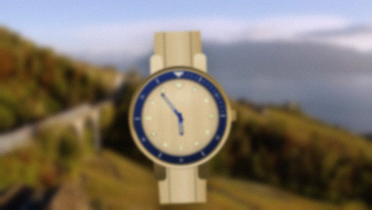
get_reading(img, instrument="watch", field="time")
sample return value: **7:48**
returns **5:54**
